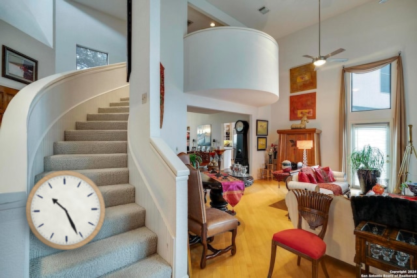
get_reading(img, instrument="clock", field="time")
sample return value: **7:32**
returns **10:26**
